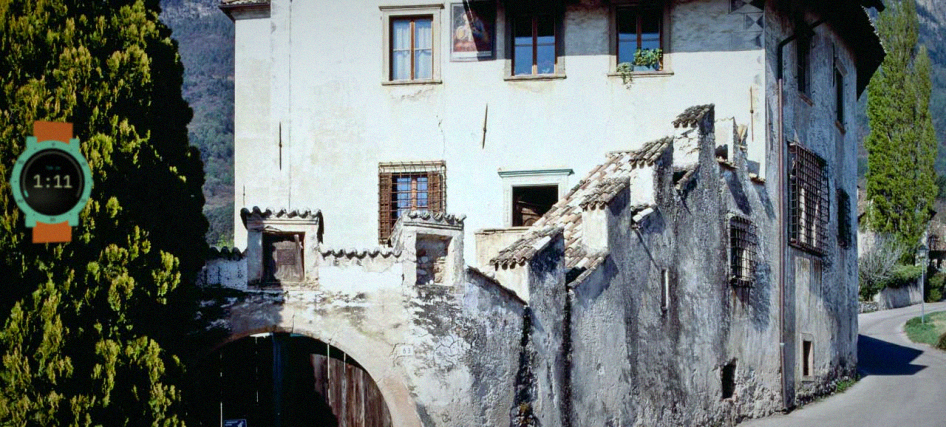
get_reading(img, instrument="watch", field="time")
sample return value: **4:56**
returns **1:11**
